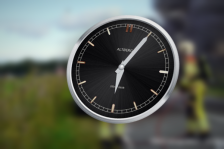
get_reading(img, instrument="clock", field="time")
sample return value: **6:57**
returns **6:05**
